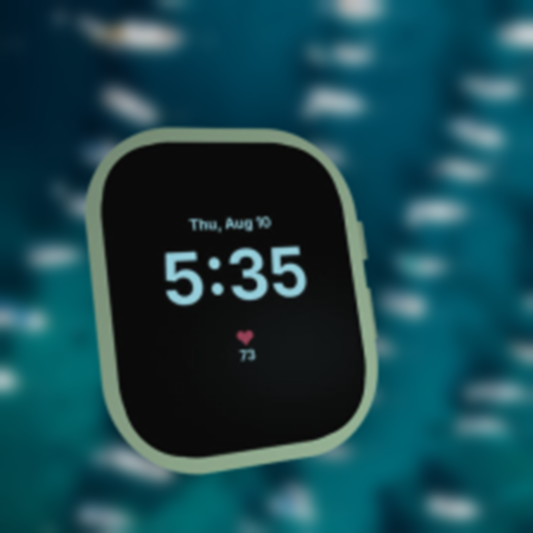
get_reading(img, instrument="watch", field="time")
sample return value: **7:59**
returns **5:35**
